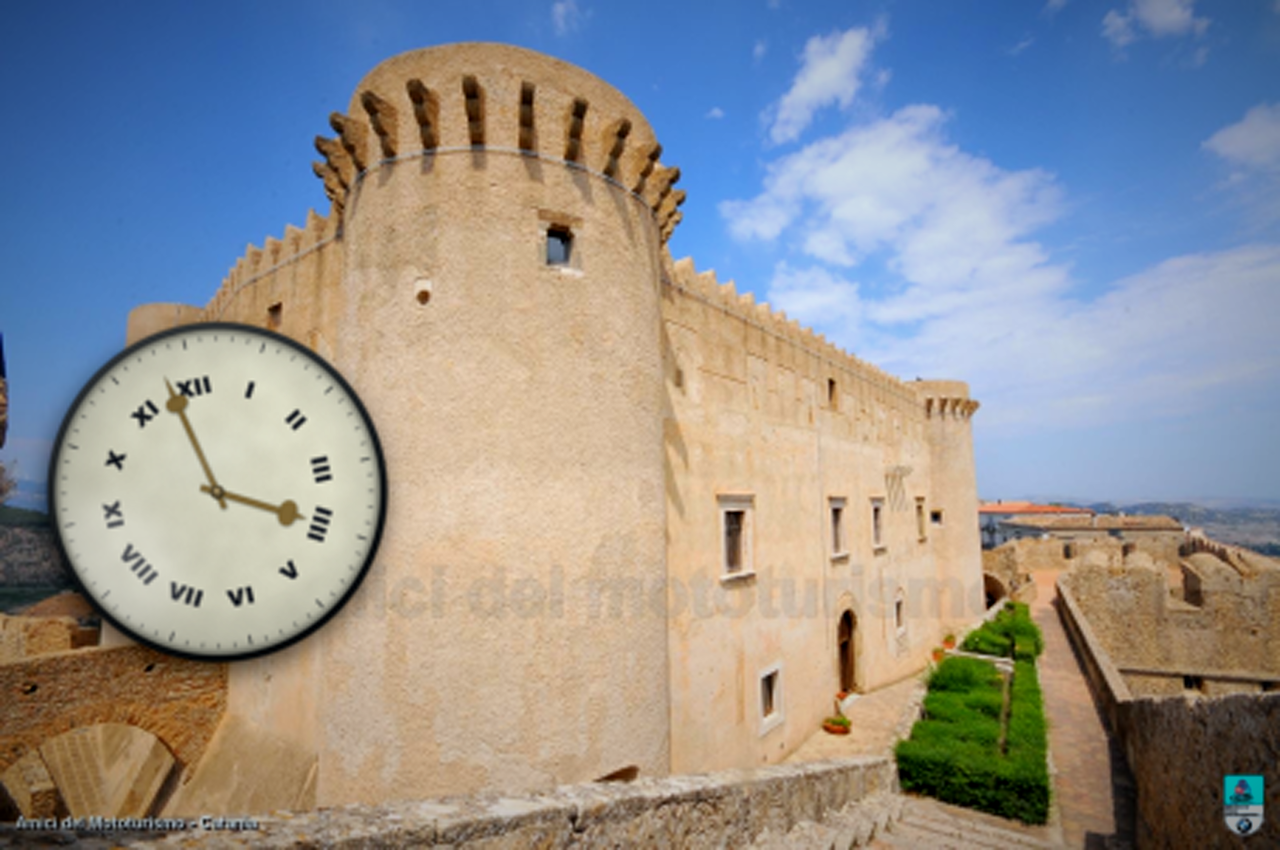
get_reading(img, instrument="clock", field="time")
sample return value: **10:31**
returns **3:58**
